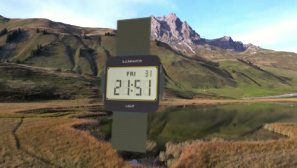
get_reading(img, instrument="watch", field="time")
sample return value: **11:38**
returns **21:51**
